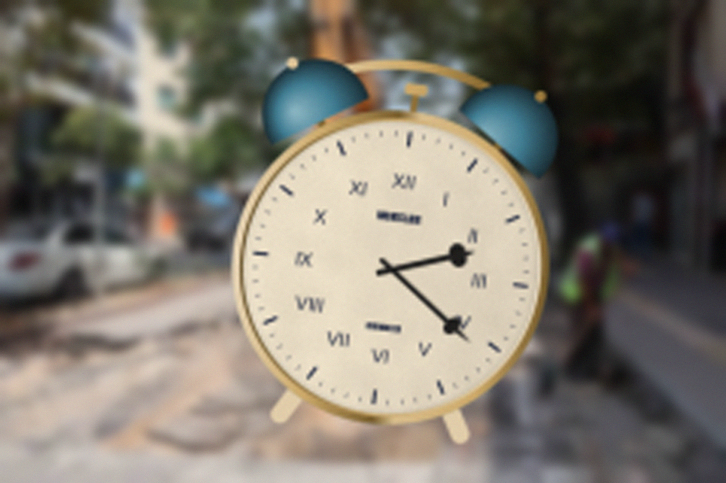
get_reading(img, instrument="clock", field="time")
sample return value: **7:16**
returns **2:21**
